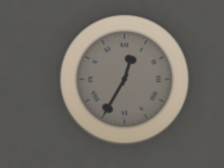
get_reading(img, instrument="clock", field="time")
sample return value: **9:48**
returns **12:35**
